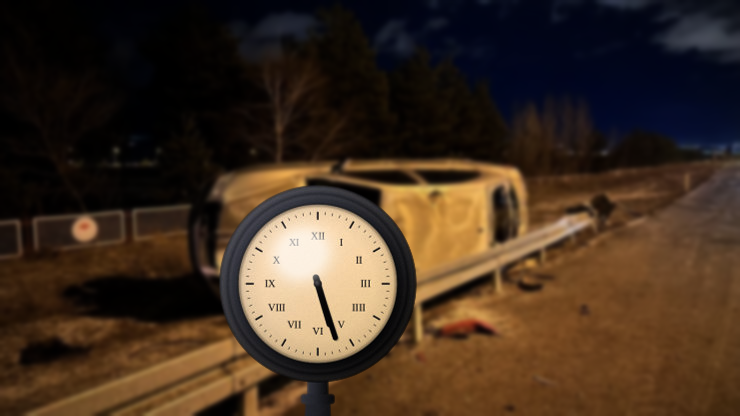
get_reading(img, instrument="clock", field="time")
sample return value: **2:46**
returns **5:27**
